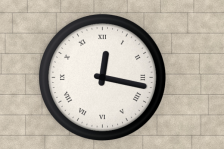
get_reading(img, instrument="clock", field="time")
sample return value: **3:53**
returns **12:17**
